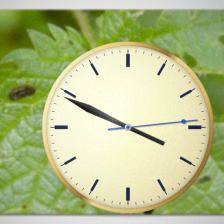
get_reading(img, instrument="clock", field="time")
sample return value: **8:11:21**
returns **3:49:14**
